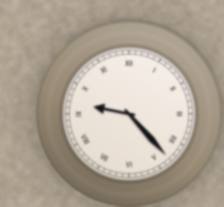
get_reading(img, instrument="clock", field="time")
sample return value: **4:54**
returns **9:23**
